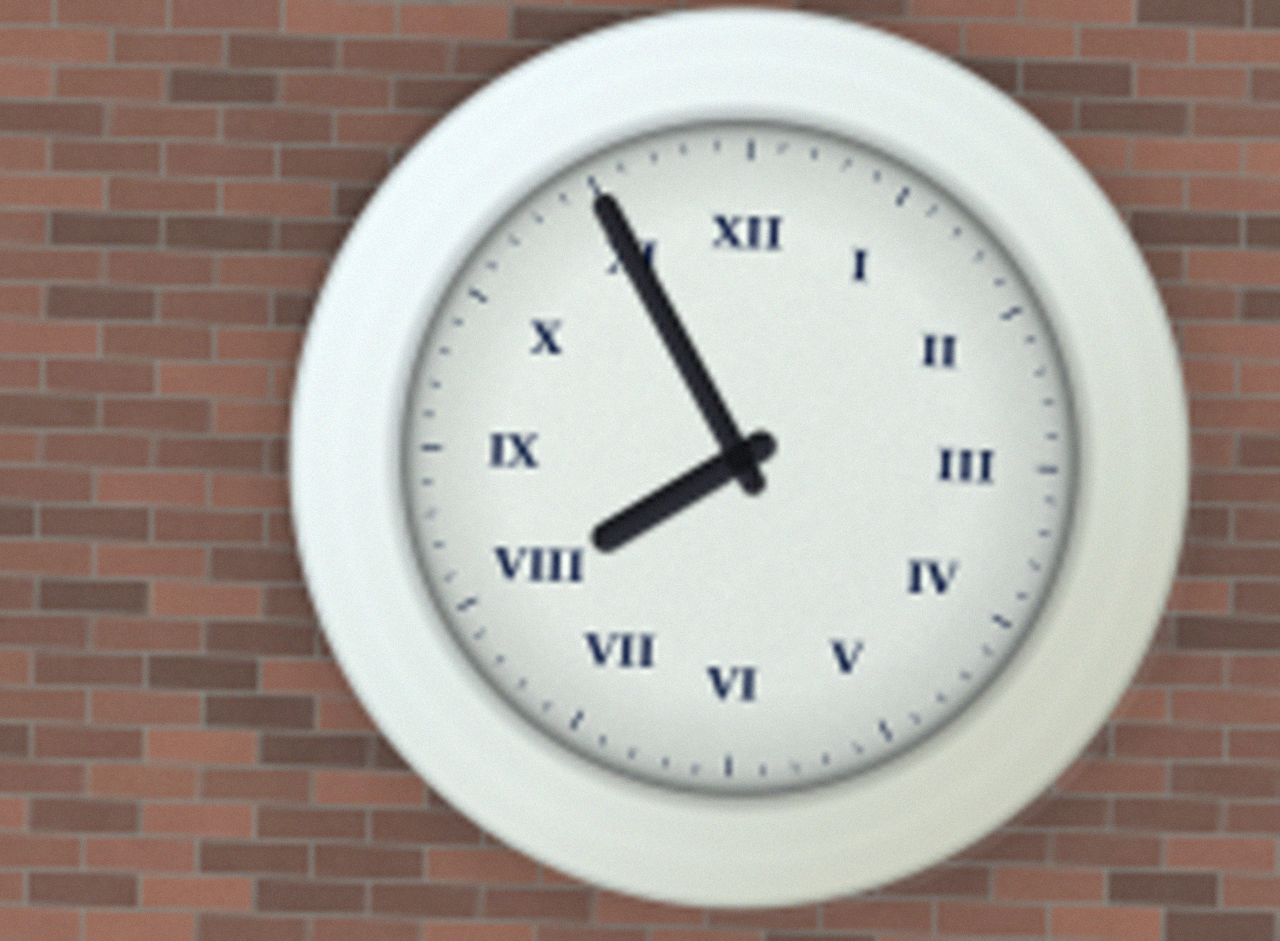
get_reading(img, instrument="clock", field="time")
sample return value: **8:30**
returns **7:55**
